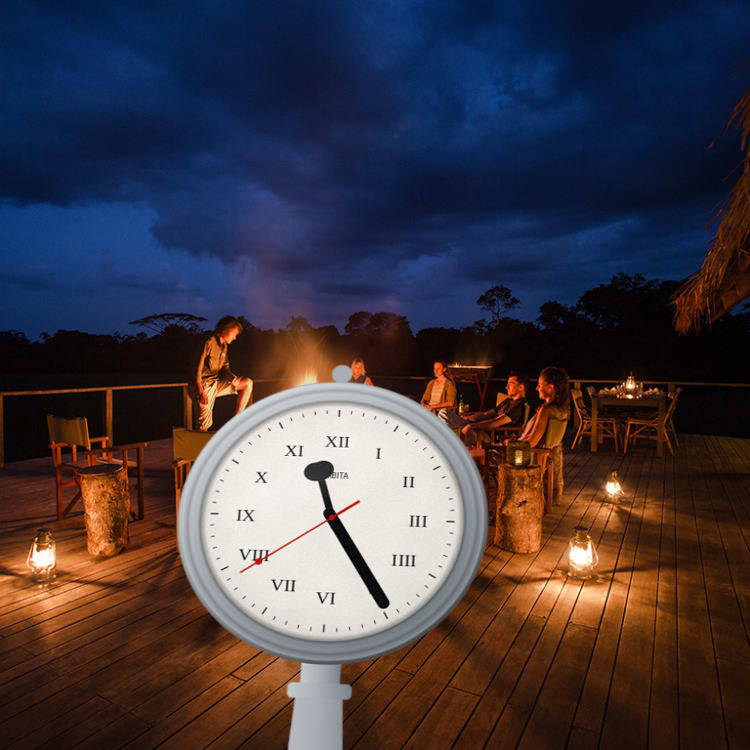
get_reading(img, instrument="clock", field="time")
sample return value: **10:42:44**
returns **11:24:39**
